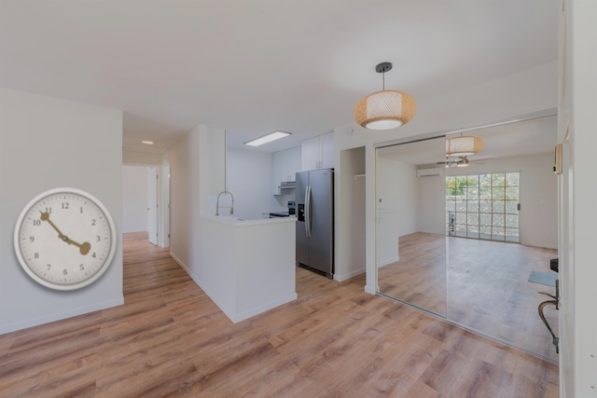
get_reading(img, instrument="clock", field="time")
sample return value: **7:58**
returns **3:53**
